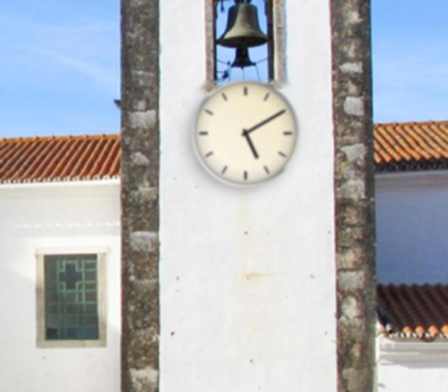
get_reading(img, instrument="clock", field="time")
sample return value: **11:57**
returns **5:10**
